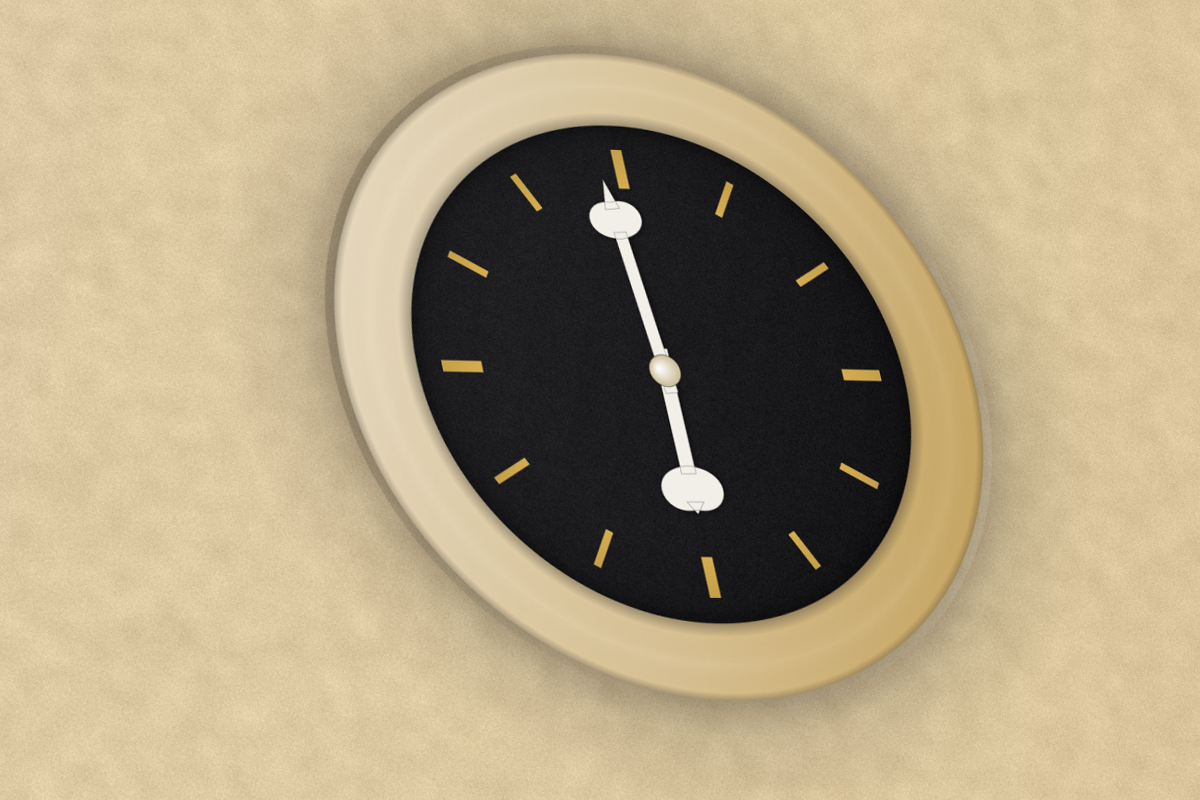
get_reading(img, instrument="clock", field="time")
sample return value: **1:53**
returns **5:59**
